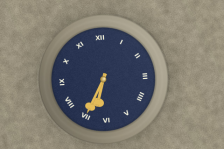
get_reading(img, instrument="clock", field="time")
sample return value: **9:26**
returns **6:35**
